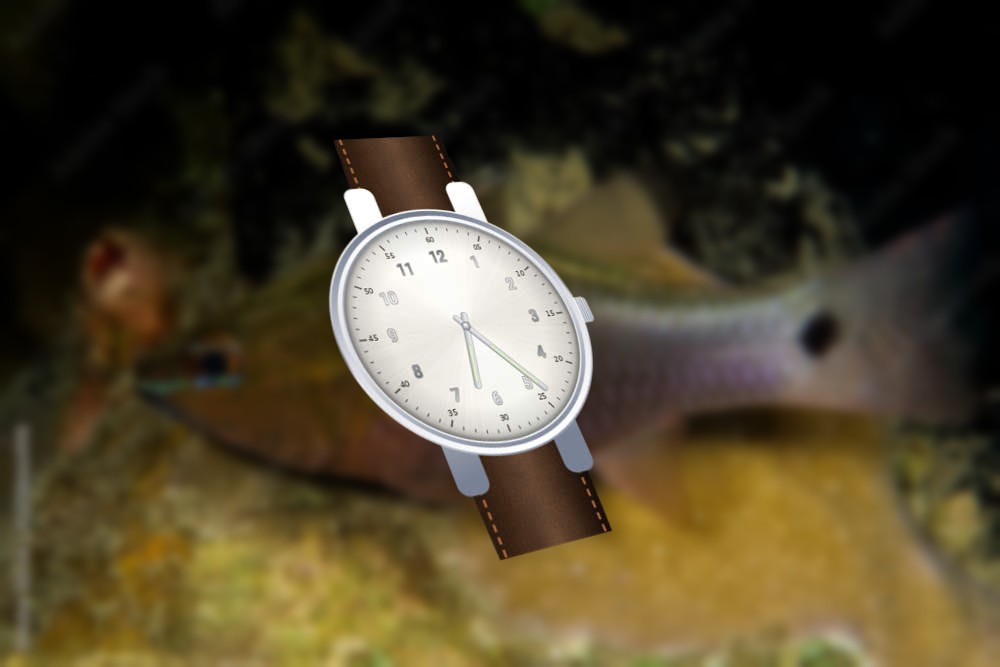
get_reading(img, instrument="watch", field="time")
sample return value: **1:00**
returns **6:24**
